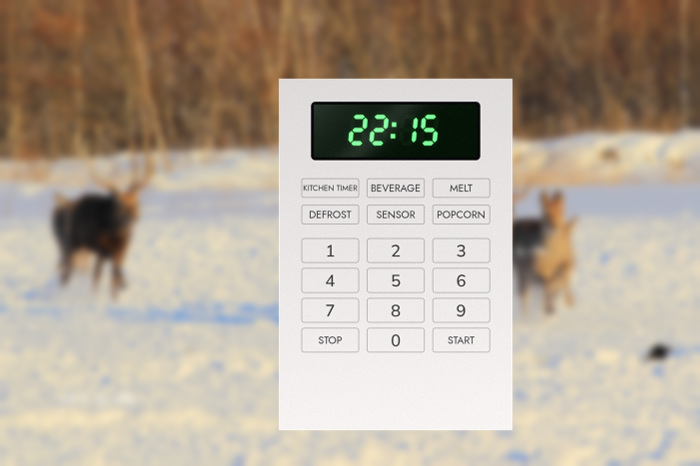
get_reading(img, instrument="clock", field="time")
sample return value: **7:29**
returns **22:15**
